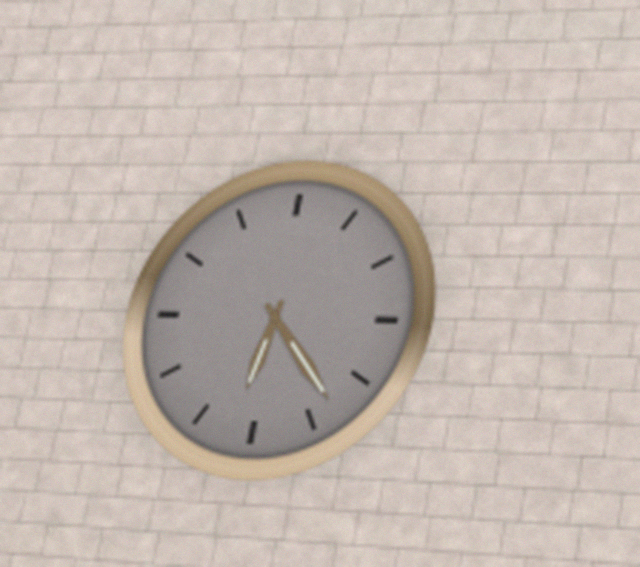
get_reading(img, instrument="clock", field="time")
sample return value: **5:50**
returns **6:23**
